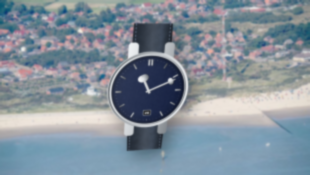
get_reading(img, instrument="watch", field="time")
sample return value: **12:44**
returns **11:11**
